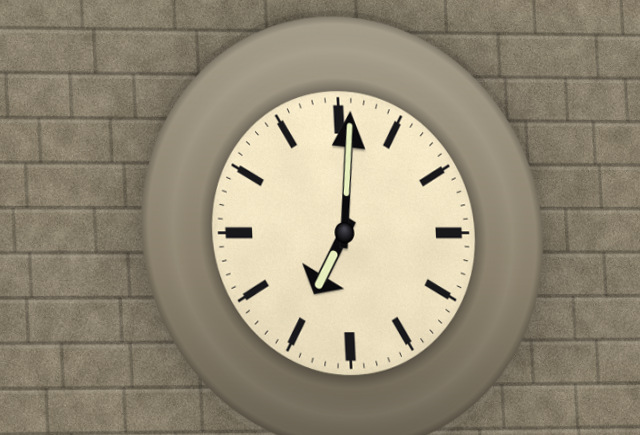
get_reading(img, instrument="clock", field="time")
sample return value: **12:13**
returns **7:01**
